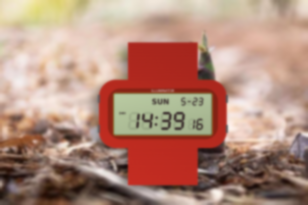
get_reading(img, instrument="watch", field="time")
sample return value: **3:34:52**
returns **14:39:16**
